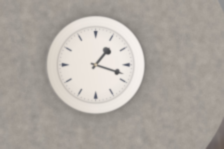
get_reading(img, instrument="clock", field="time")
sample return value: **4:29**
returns **1:18**
